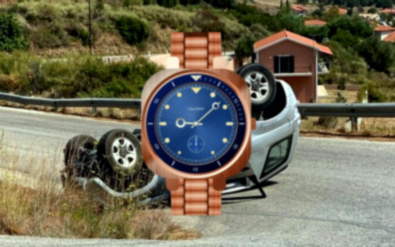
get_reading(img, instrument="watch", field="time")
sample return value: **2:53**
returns **9:08**
